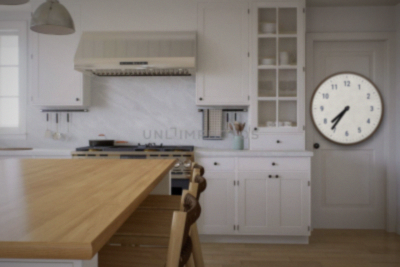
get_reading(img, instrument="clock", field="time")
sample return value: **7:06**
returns **7:36**
